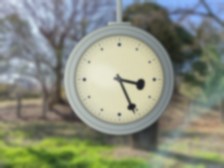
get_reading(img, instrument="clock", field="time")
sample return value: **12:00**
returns **3:26**
